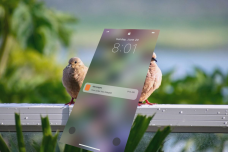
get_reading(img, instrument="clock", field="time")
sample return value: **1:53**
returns **8:01**
